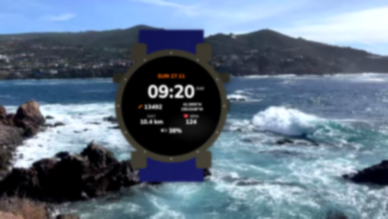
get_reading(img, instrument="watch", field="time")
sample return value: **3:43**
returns **9:20**
